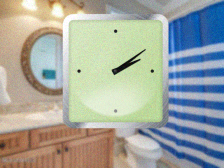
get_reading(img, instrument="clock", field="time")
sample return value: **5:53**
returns **2:09**
